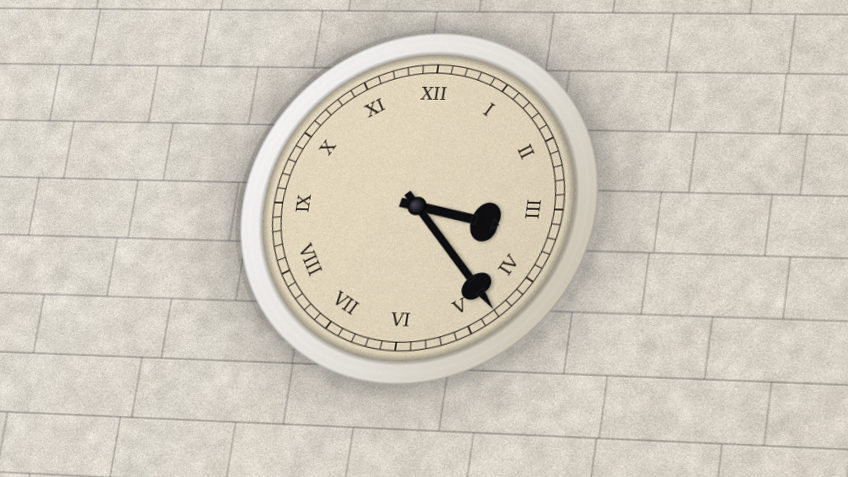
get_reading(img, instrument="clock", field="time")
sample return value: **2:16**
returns **3:23**
